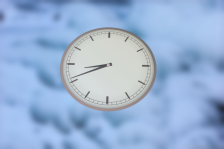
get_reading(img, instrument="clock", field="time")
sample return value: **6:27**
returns **8:41**
